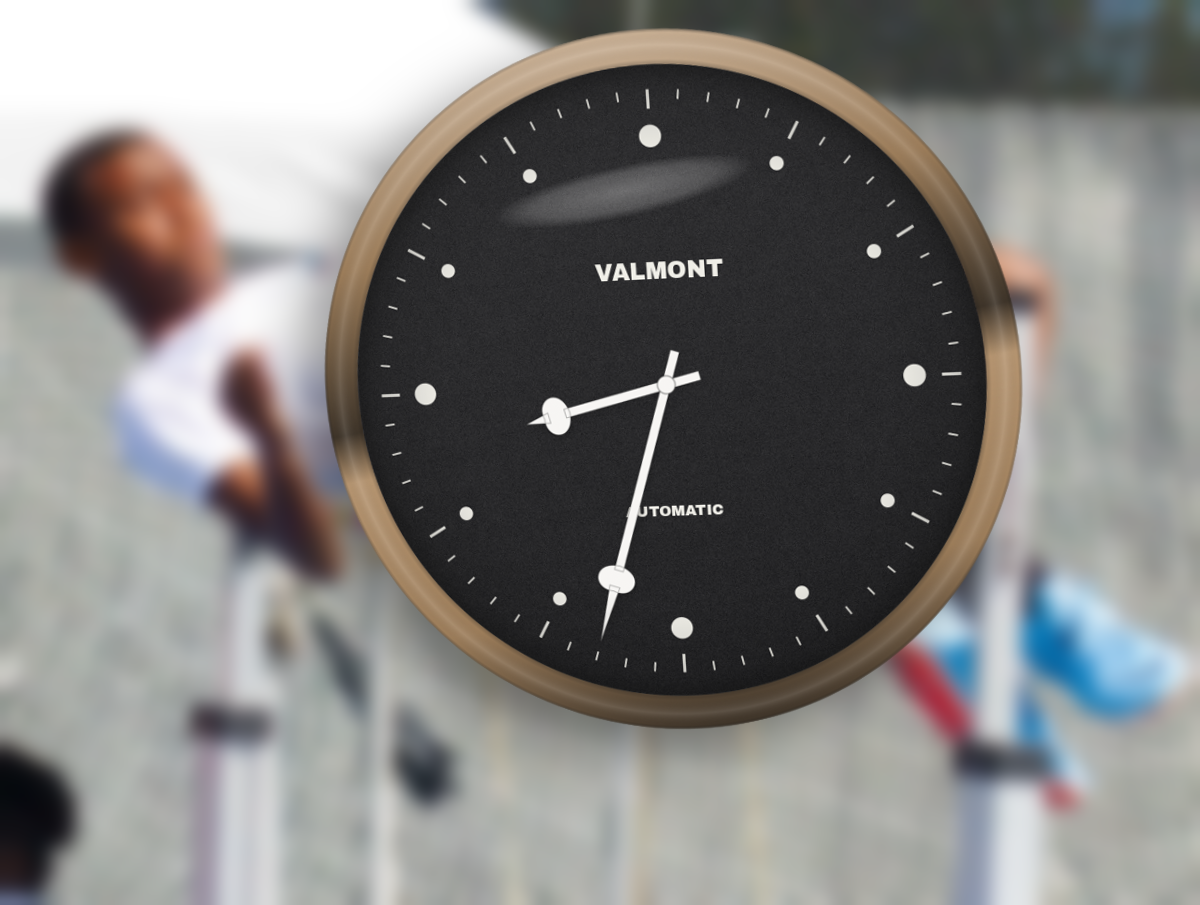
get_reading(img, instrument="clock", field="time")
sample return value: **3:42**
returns **8:33**
